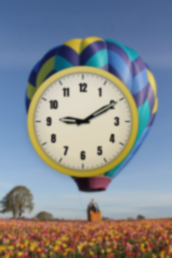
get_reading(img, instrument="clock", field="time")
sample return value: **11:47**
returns **9:10**
